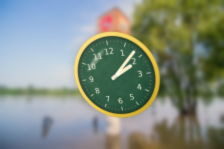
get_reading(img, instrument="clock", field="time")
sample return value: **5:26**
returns **2:08**
